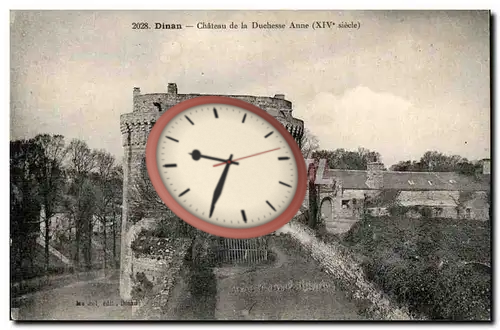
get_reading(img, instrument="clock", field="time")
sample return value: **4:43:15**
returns **9:35:13**
